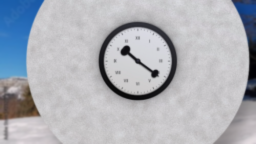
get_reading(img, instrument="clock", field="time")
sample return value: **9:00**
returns **10:21**
